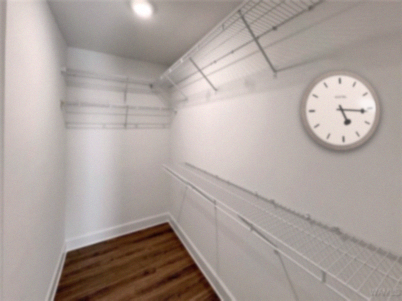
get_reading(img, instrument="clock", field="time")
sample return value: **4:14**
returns **5:16**
